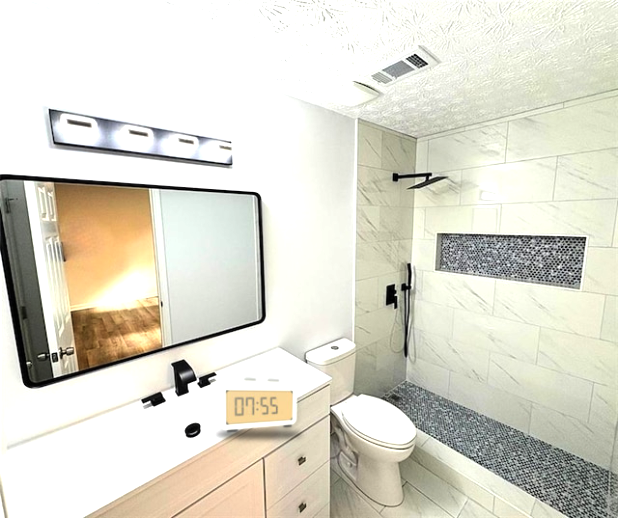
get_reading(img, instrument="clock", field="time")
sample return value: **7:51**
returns **7:55**
